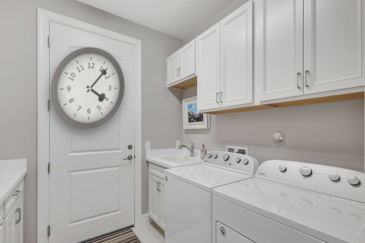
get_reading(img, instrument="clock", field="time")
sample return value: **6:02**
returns **4:07**
